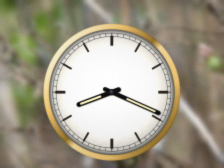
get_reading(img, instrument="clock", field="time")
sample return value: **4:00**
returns **8:19**
